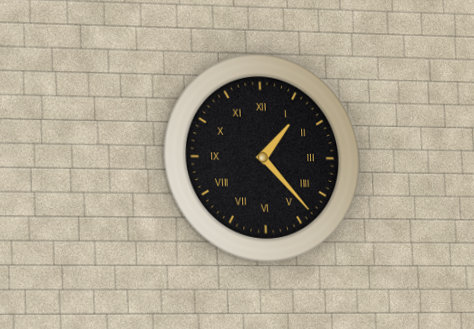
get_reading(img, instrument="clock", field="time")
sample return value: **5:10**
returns **1:23**
